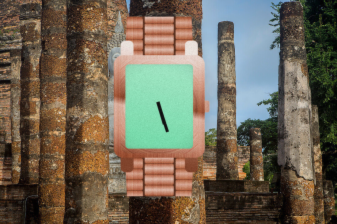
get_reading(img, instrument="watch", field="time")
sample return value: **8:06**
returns **5:27**
